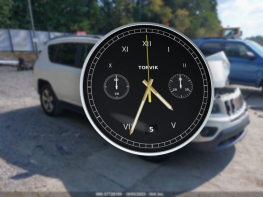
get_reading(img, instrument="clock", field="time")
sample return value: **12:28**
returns **4:34**
